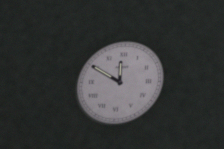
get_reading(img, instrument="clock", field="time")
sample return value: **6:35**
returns **11:50**
